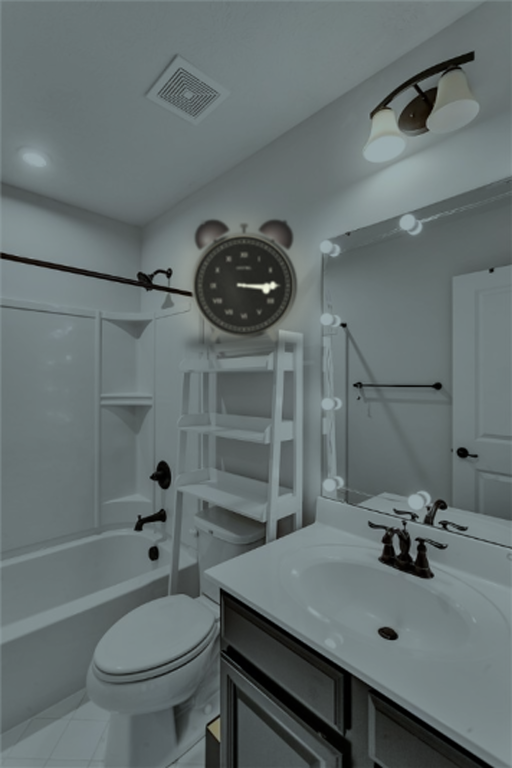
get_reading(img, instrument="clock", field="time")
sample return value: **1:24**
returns **3:15**
